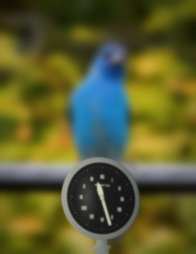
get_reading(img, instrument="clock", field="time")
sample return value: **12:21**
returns **11:27**
